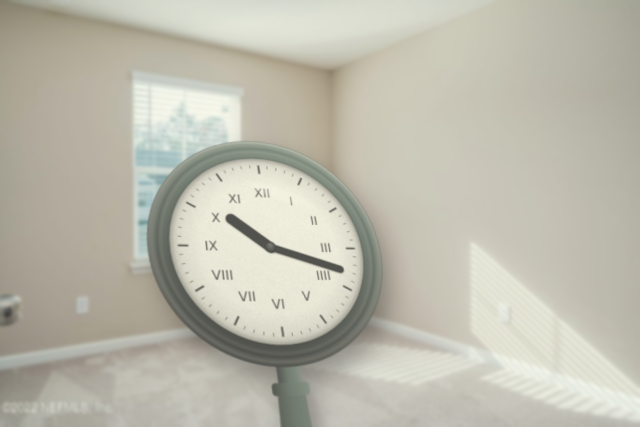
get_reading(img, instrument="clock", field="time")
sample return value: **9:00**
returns **10:18**
